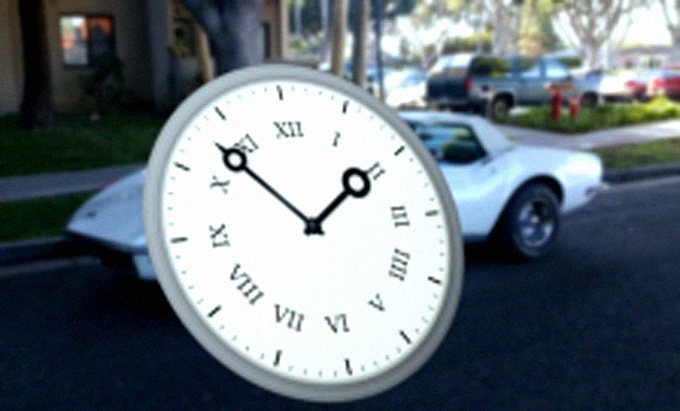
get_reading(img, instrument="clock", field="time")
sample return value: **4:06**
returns **1:53**
